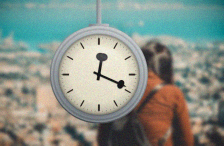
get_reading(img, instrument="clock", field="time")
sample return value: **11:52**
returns **12:19**
